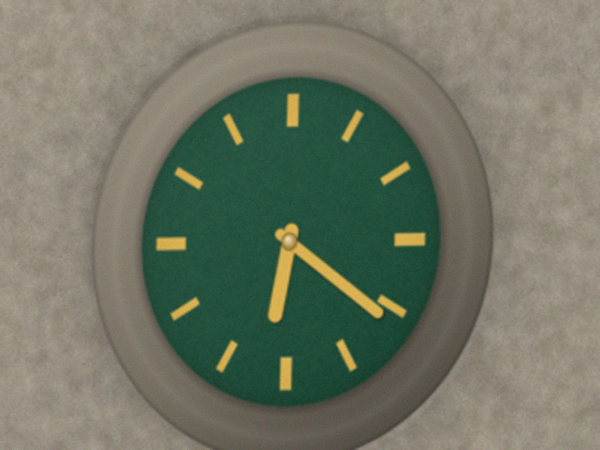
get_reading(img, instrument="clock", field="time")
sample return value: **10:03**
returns **6:21**
